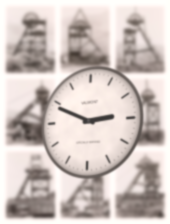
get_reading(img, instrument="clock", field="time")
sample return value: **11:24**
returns **2:49**
